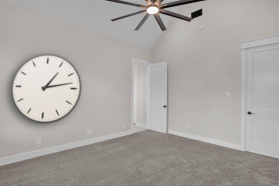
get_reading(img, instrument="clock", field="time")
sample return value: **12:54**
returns **1:13**
